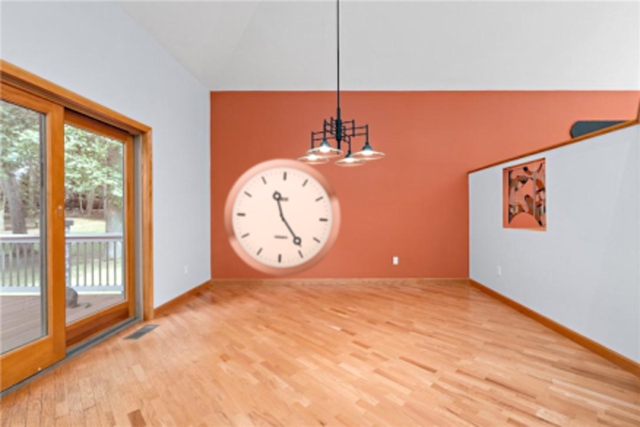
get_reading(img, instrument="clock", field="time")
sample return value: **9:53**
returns **11:24**
